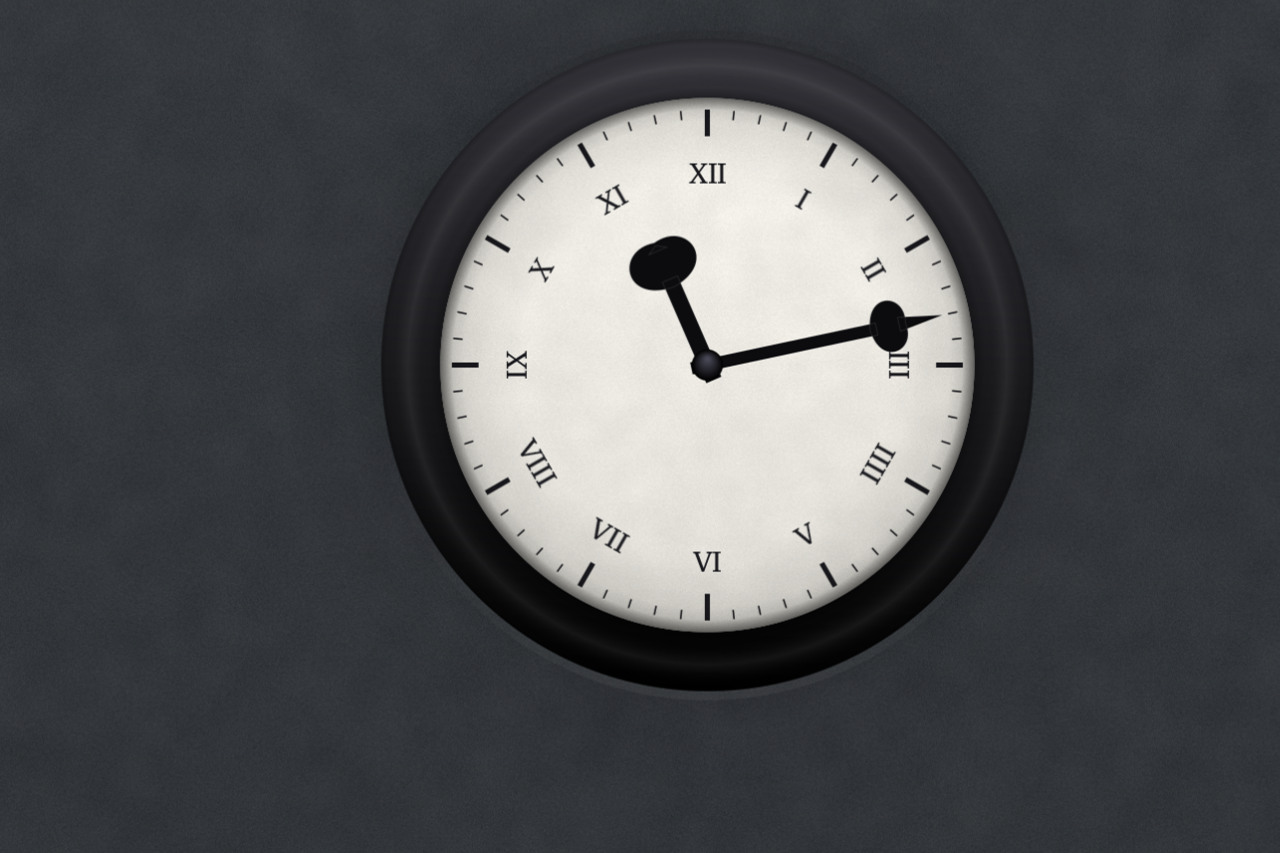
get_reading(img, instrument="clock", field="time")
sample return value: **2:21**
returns **11:13**
